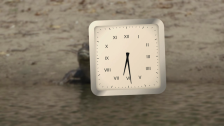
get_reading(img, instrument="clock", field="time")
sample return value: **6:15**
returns **6:29**
